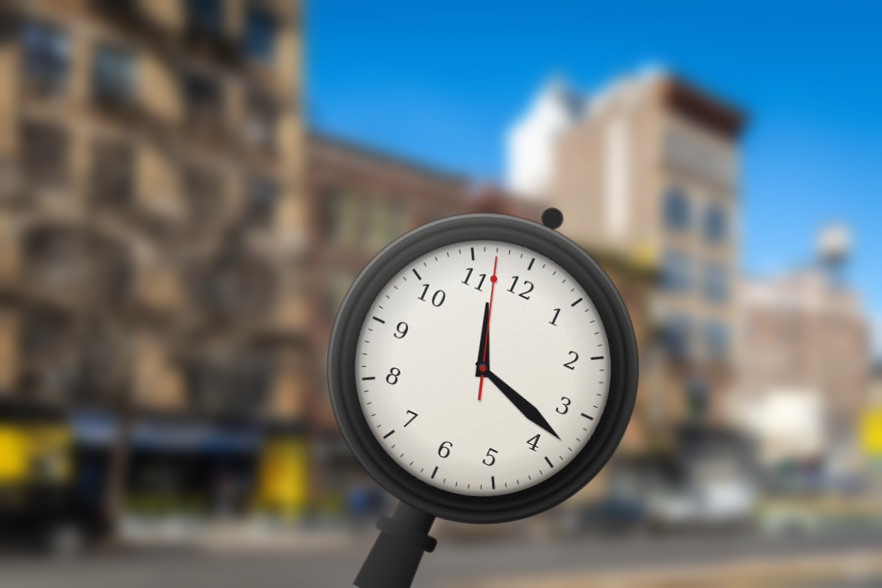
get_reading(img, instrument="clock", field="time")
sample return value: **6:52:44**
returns **11:17:57**
